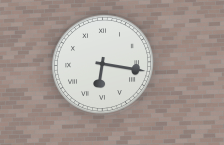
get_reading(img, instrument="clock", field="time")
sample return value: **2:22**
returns **6:17**
